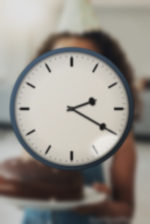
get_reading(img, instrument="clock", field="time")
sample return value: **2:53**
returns **2:20**
